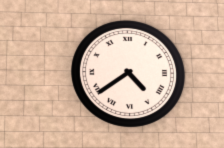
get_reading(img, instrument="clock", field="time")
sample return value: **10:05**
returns **4:39**
